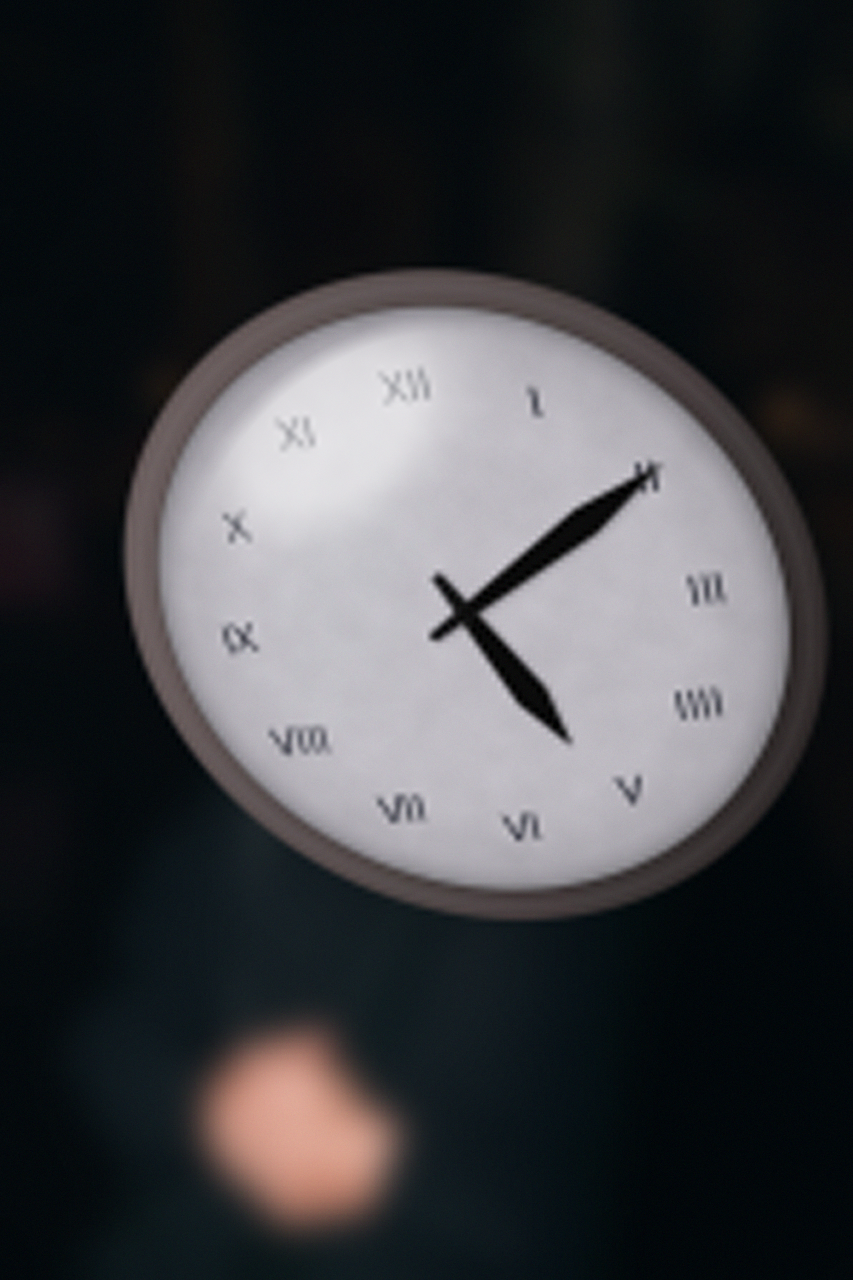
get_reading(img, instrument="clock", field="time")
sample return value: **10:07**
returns **5:10**
